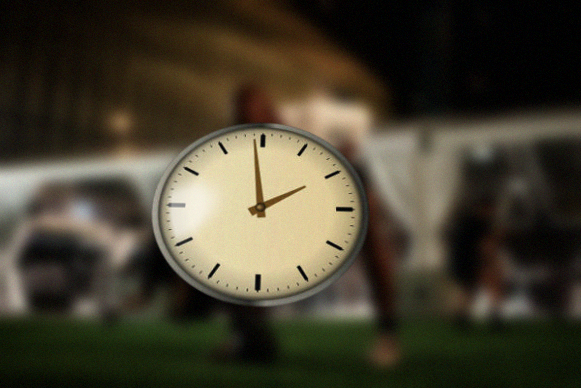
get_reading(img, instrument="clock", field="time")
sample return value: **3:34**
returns **1:59**
